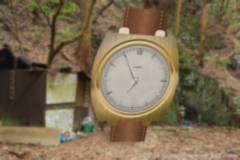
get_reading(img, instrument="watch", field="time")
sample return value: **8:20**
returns **6:55**
